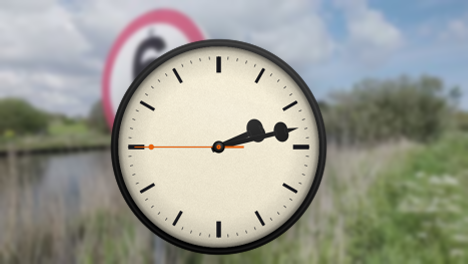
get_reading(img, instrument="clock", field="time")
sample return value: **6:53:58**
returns **2:12:45**
